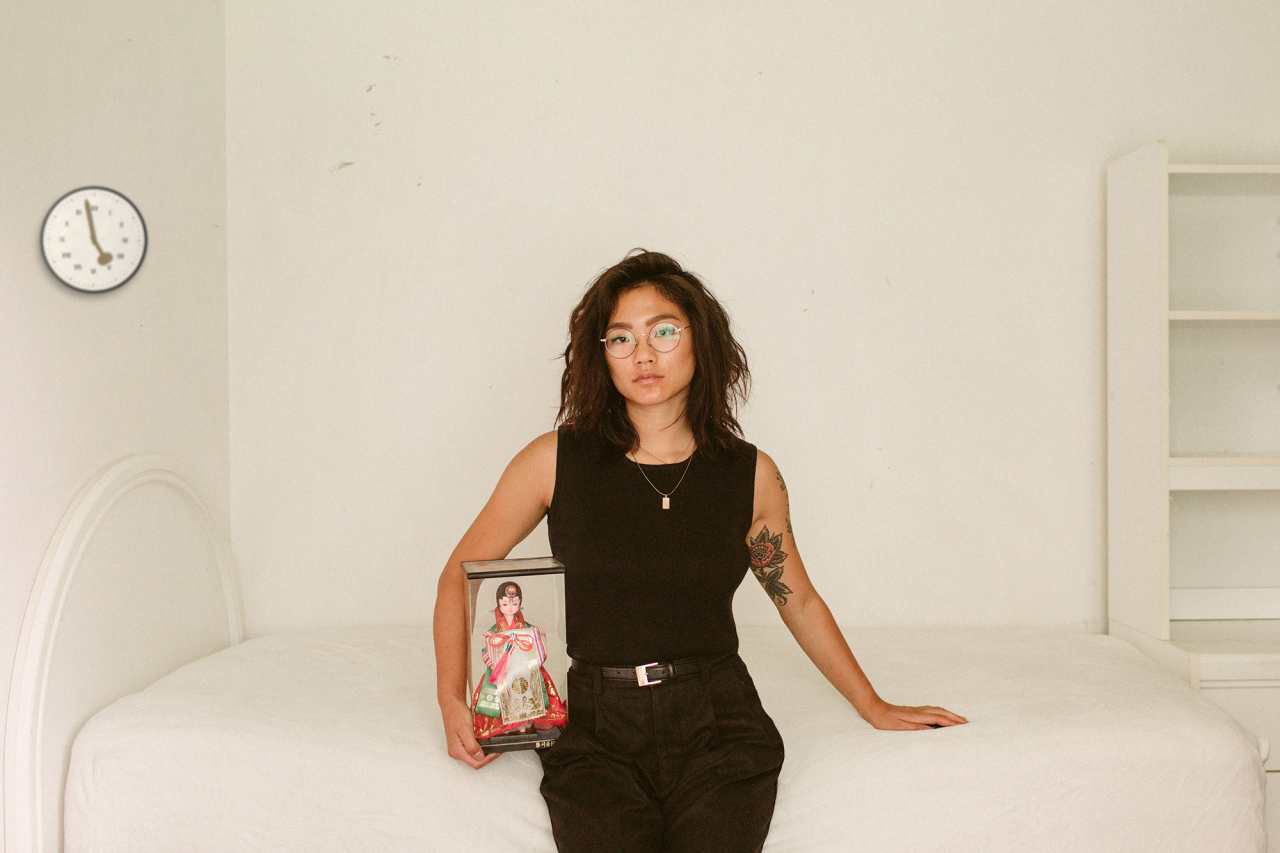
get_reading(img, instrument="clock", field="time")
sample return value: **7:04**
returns **4:58**
